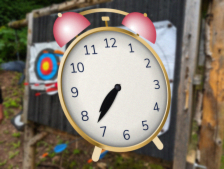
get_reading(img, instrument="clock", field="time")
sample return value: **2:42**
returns **7:37**
